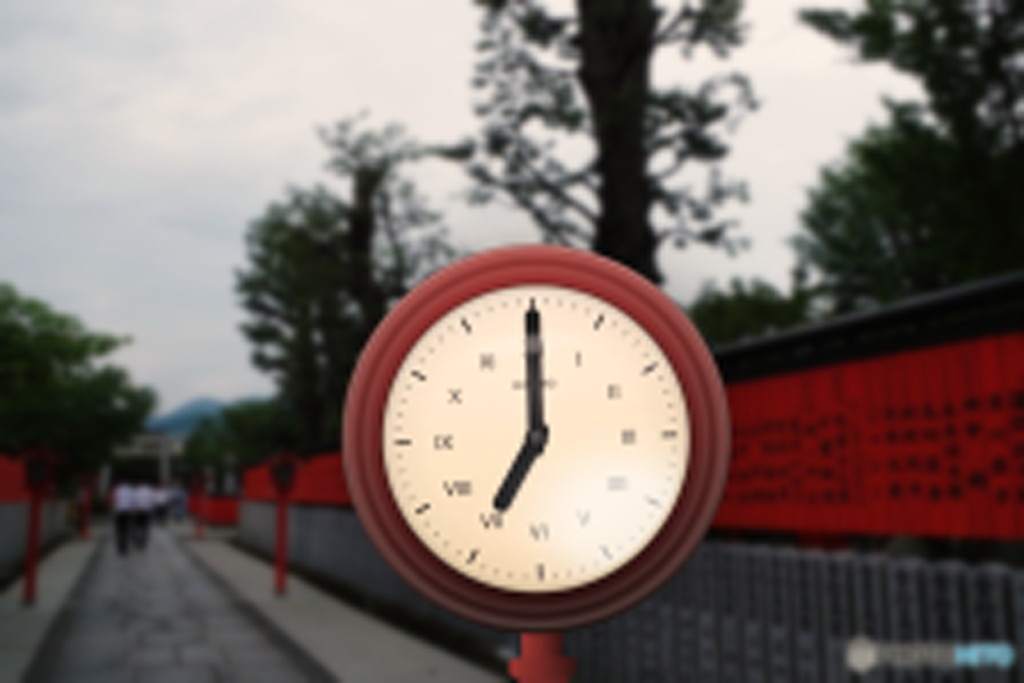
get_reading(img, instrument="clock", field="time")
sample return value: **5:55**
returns **7:00**
